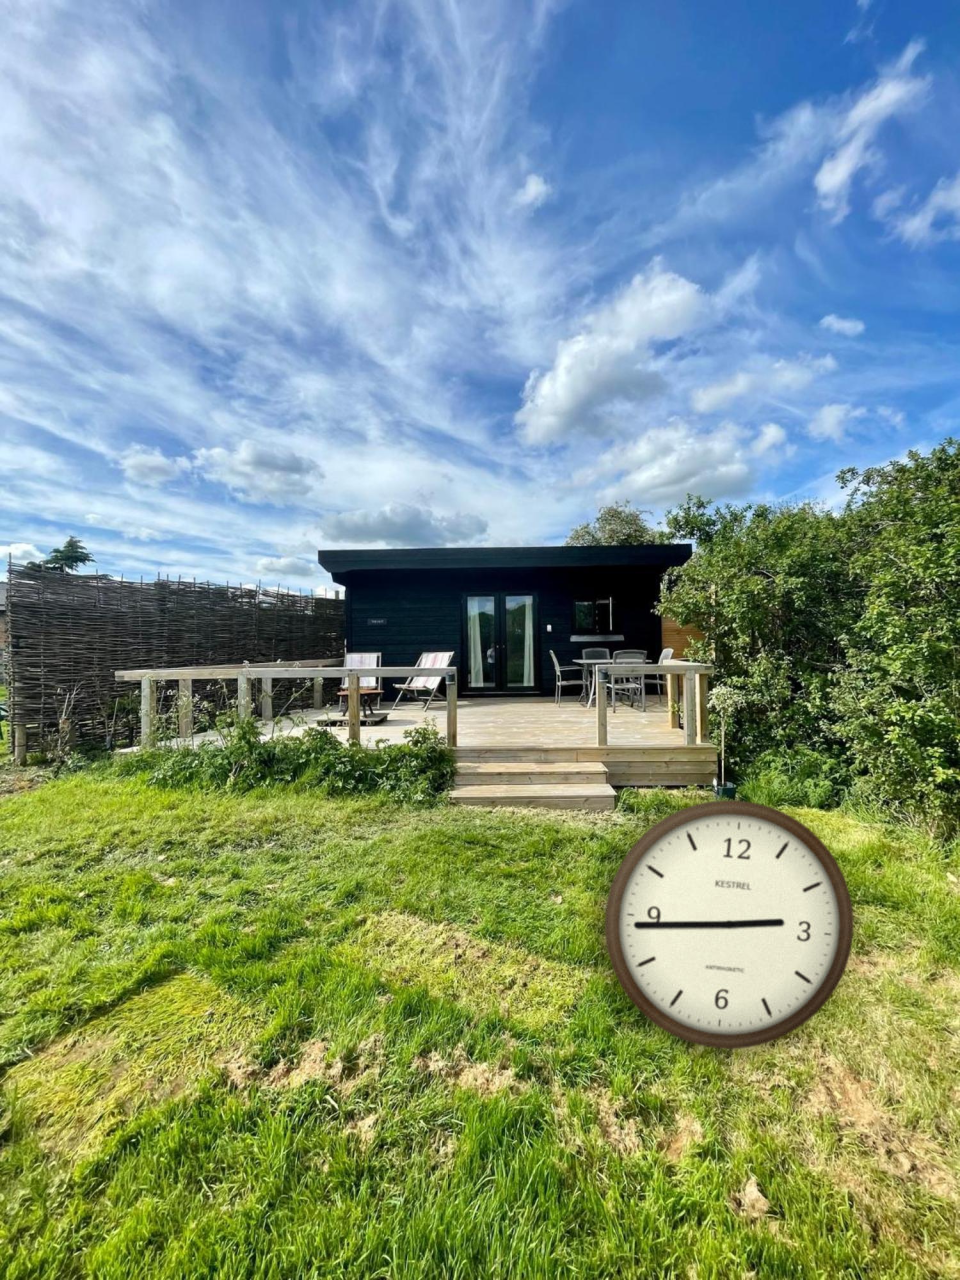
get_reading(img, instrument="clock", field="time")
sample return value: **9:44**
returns **2:44**
